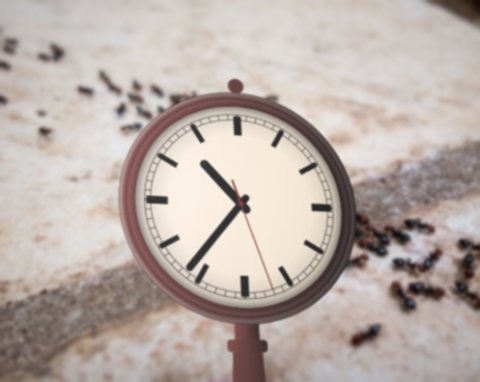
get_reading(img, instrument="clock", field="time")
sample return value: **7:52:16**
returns **10:36:27**
